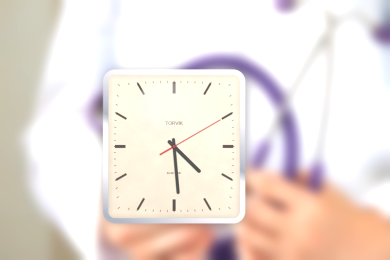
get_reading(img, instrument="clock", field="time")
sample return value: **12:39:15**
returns **4:29:10**
